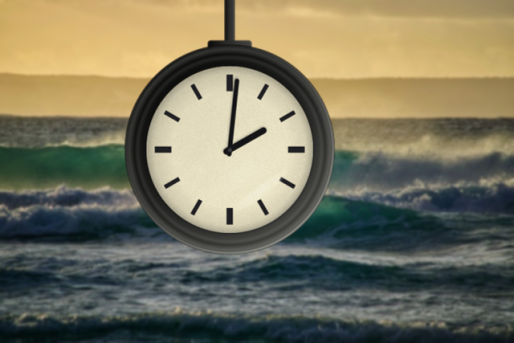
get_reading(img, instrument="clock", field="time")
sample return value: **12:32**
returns **2:01**
